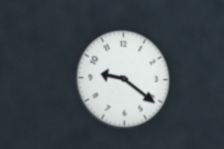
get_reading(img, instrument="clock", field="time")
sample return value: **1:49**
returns **9:21**
